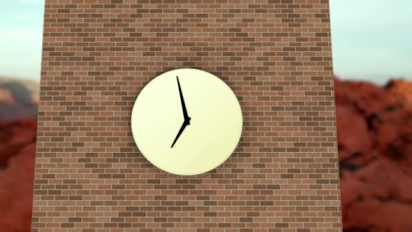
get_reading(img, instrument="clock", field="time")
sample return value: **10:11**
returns **6:58**
